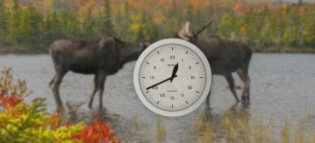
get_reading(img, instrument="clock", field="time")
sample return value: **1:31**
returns **12:41**
